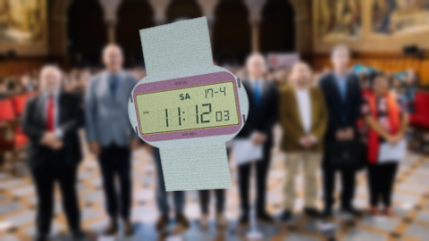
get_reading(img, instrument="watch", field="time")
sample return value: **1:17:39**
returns **11:12:03**
